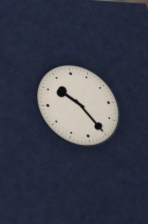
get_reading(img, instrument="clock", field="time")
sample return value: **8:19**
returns **10:25**
